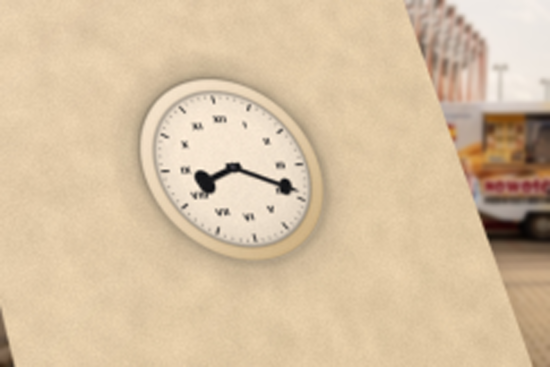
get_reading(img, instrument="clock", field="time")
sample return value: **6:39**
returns **8:19**
